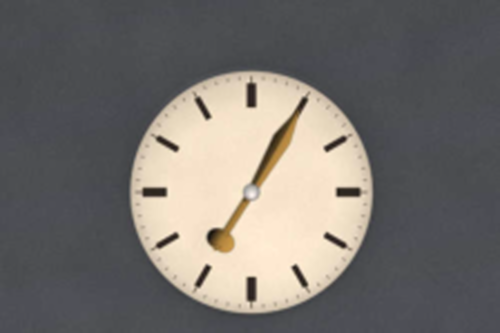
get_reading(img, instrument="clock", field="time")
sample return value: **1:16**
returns **7:05**
